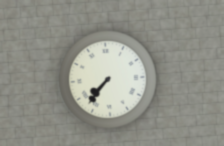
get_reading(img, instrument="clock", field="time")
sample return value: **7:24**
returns **7:37**
